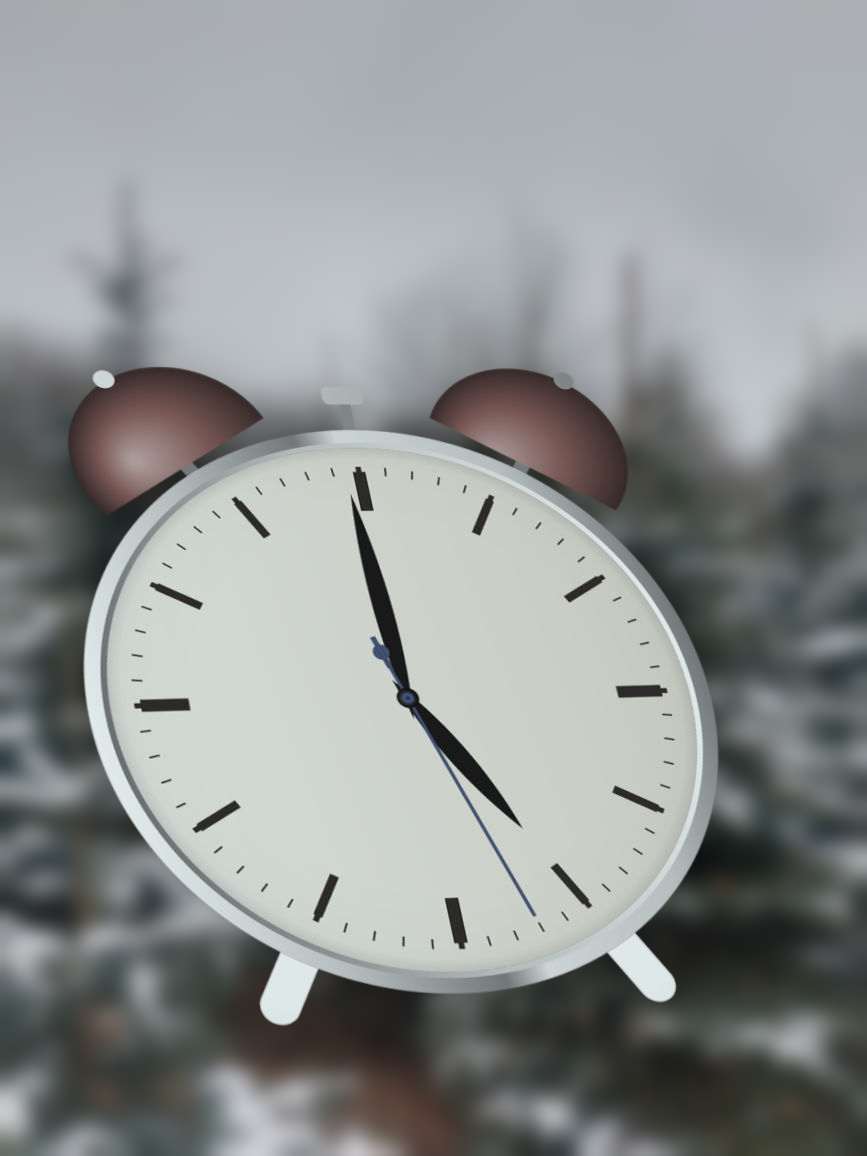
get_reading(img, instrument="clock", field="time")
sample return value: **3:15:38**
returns **4:59:27**
